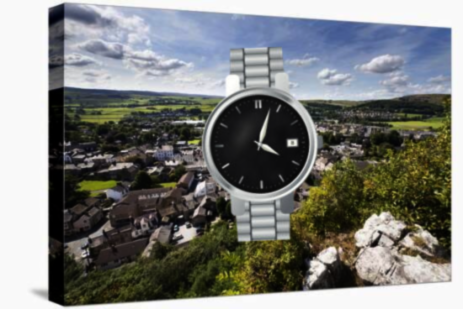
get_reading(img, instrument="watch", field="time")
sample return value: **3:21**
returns **4:03**
